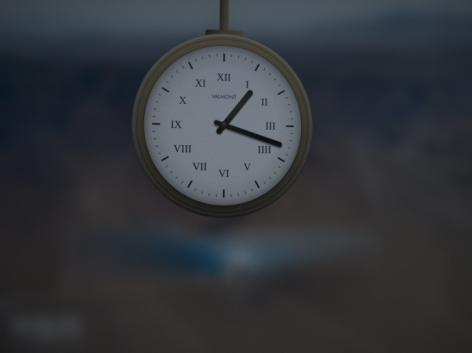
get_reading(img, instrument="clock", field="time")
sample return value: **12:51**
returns **1:18**
